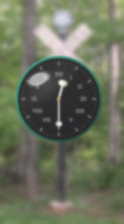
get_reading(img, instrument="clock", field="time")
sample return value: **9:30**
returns **12:30**
